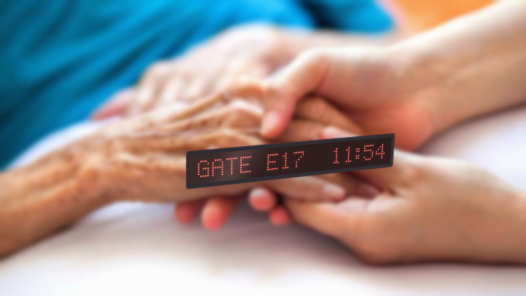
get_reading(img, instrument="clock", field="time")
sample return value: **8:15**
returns **11:54**
